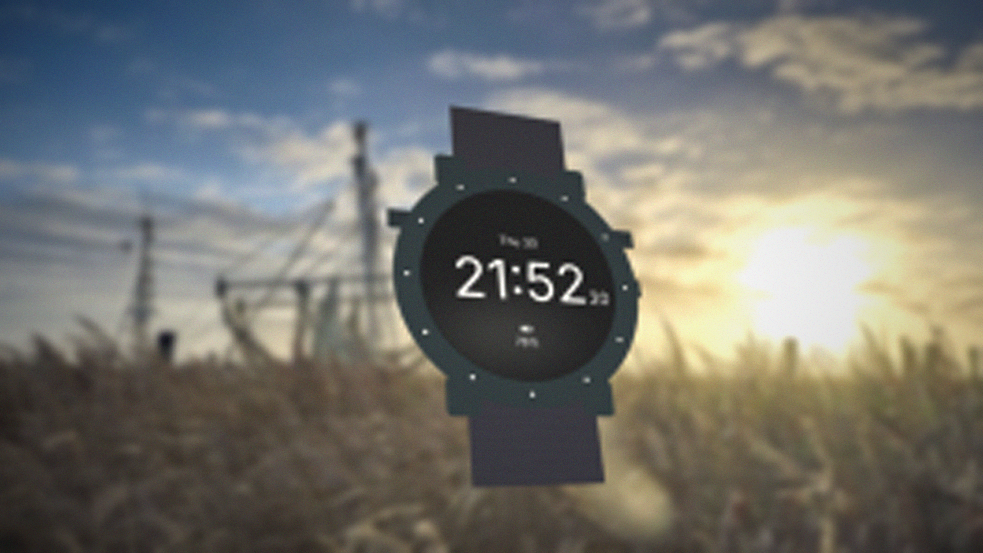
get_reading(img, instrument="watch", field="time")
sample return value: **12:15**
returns **21:52**
